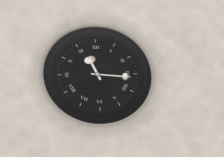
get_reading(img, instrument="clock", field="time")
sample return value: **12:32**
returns **11:16**
